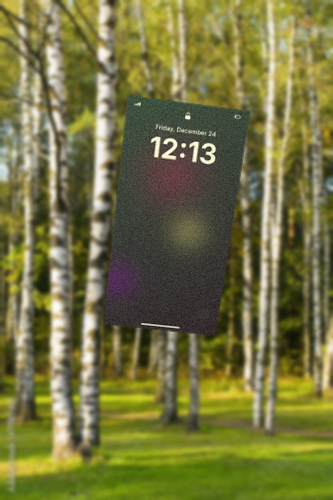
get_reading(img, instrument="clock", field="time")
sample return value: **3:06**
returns **12:13**
